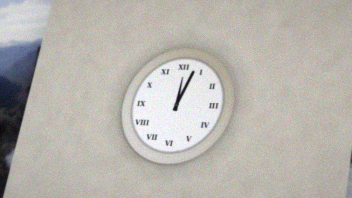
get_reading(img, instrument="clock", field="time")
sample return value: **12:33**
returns **12:03**
